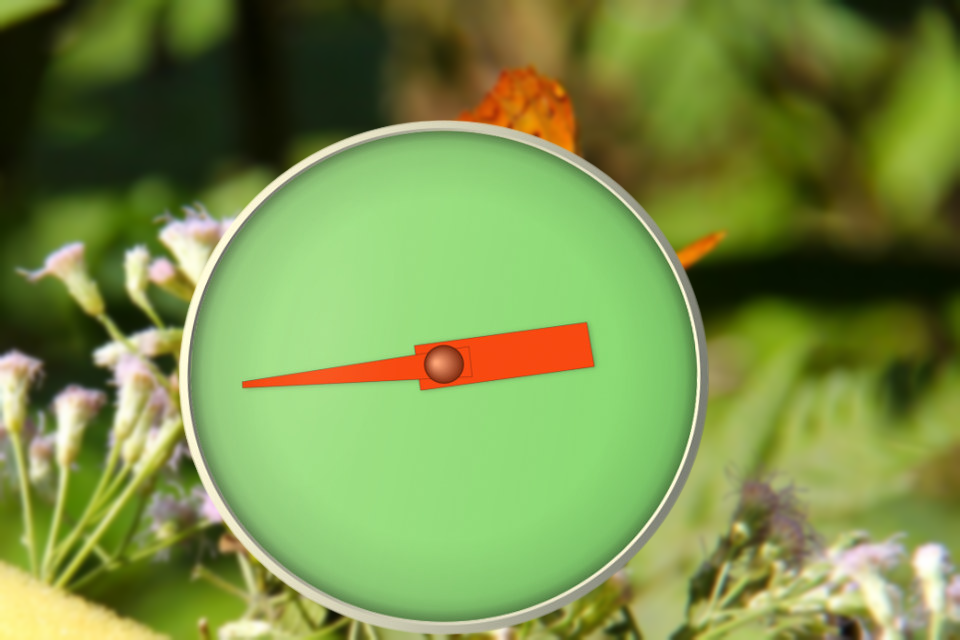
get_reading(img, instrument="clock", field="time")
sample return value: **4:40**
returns **2:44**
